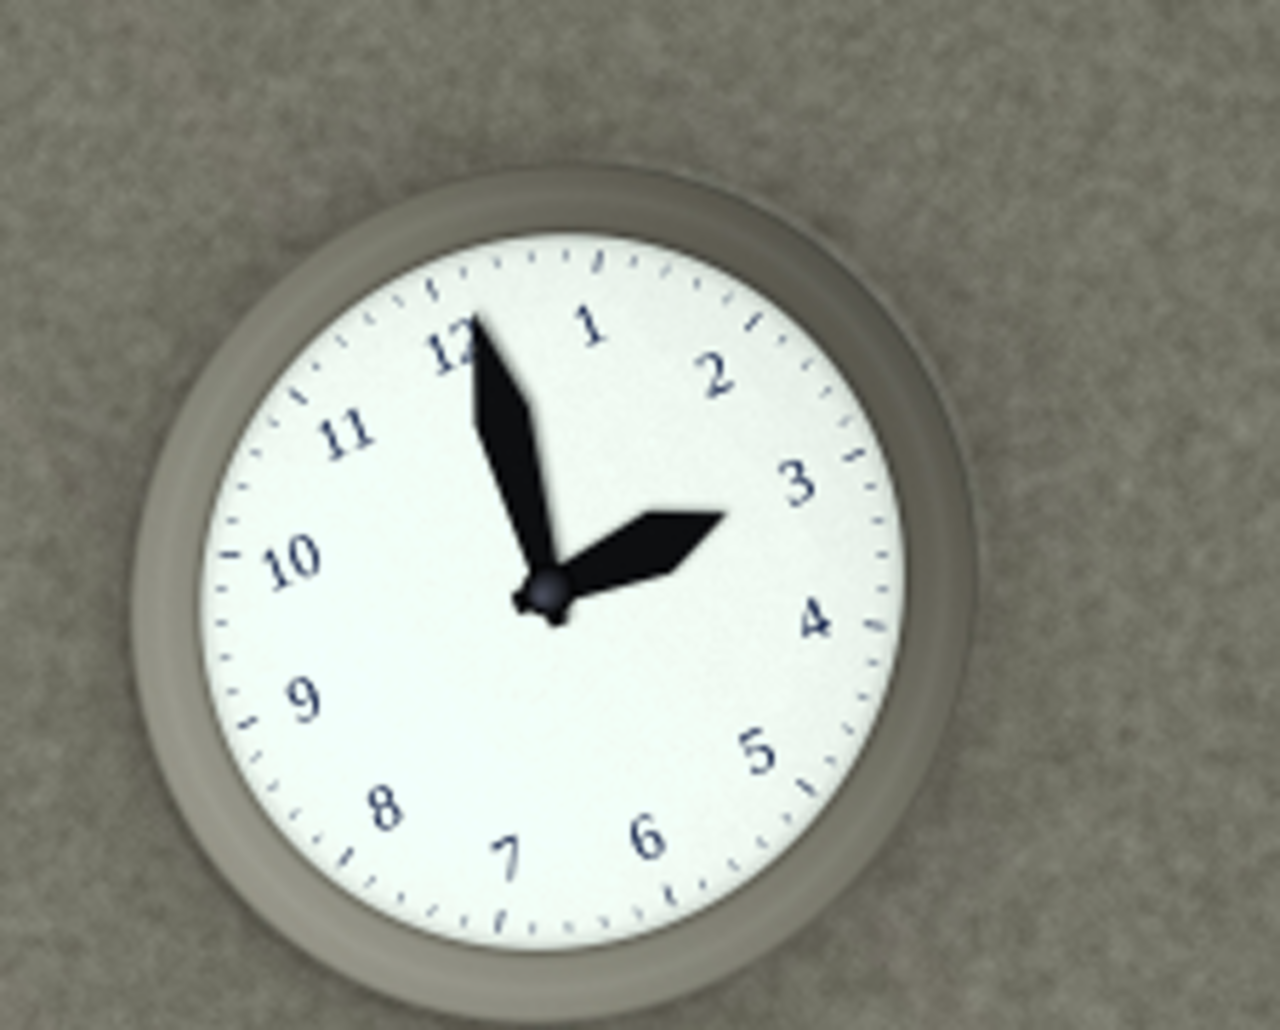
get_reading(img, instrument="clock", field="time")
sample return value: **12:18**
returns **3:01**
